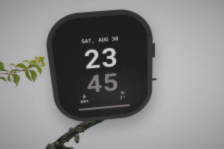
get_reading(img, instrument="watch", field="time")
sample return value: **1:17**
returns **23:45**
